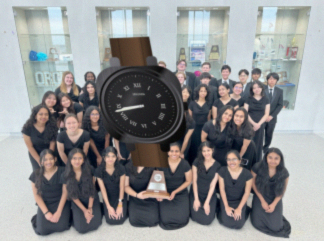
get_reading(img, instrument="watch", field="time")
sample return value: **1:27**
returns **8:43**
